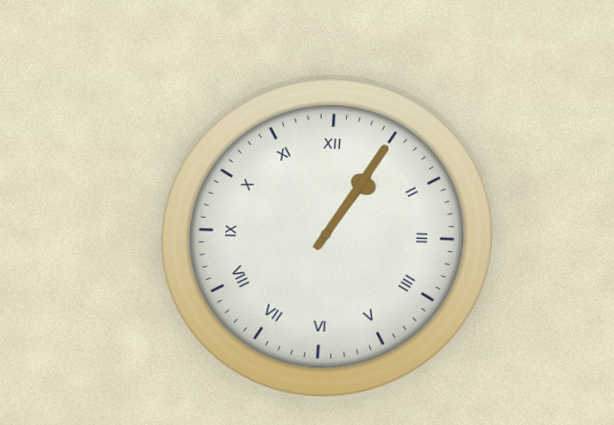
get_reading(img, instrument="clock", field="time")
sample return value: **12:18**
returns **1:05**
